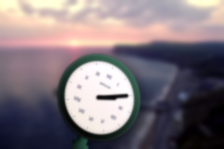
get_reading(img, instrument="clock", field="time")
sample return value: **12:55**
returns **2:10**
